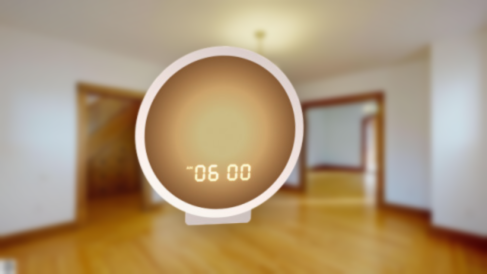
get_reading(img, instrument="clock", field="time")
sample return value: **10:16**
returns **6:00**
